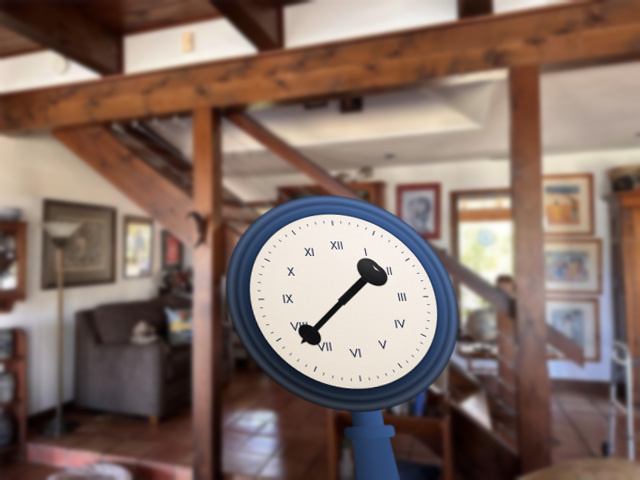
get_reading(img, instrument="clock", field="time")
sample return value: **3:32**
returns **1:38**
